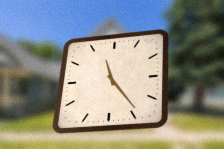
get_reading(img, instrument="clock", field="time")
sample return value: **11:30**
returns **11:24**
